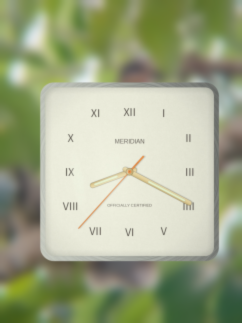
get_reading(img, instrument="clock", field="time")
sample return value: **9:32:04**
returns **8:19:37**
